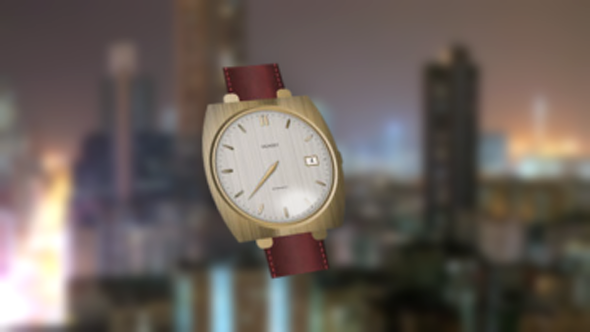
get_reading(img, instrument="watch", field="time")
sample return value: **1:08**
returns **7:38**
